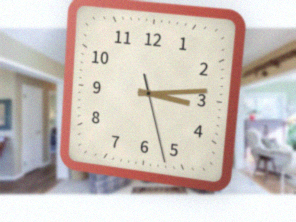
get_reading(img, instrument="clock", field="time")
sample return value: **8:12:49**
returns **3:13:27**
